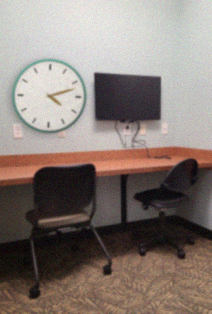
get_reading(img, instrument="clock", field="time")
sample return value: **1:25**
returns **4:12**
